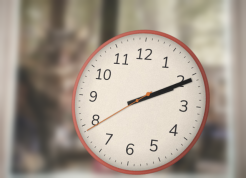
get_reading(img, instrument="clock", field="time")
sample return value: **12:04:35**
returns **2:10:39**
